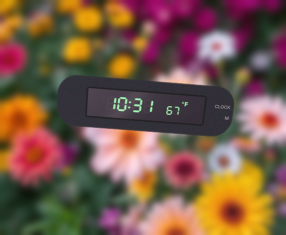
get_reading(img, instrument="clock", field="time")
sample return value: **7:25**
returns **10:31**
